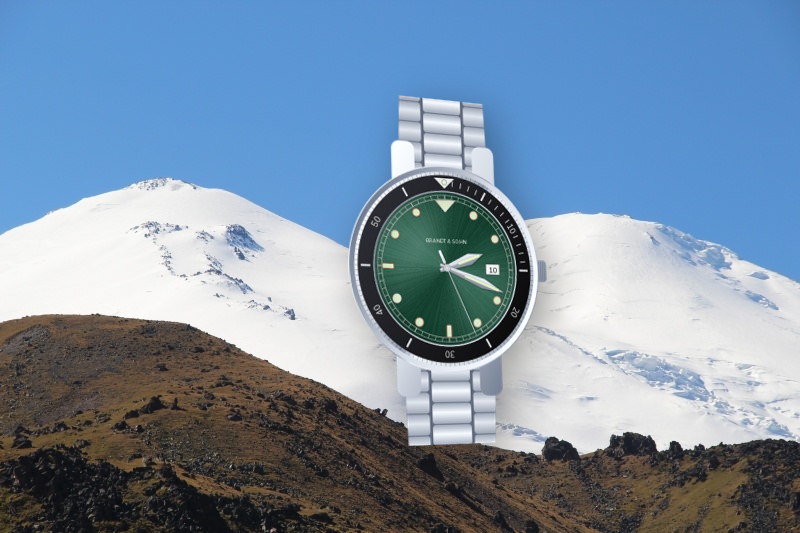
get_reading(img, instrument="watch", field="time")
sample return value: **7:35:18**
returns **2:18:26**
